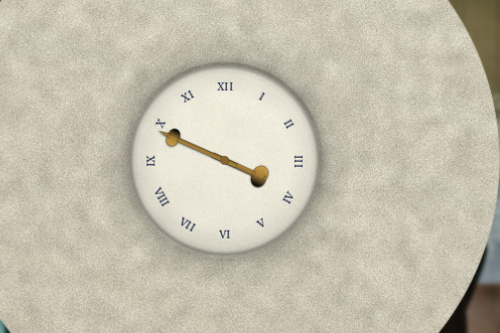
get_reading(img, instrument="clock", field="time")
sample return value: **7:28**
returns **3:49**
